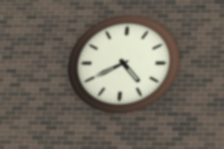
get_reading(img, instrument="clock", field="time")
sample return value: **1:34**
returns **4:40**
